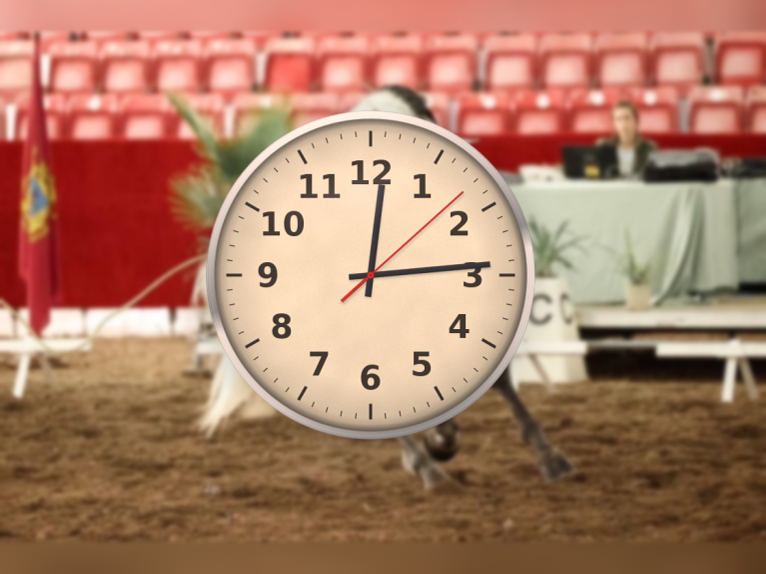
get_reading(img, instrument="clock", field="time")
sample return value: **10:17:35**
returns **12:14:08**
